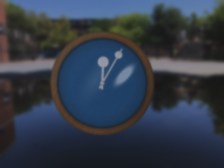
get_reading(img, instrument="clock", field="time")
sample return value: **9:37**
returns **12:05**
